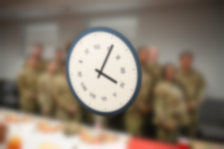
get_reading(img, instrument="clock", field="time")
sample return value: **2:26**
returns **4:06**
